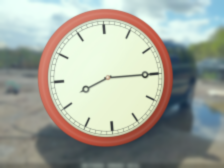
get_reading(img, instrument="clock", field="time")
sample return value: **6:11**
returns **8:15**
